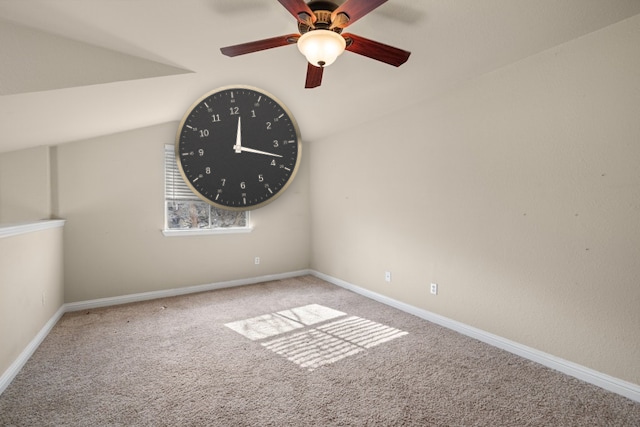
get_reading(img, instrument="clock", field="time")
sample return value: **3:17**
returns **12:18**
